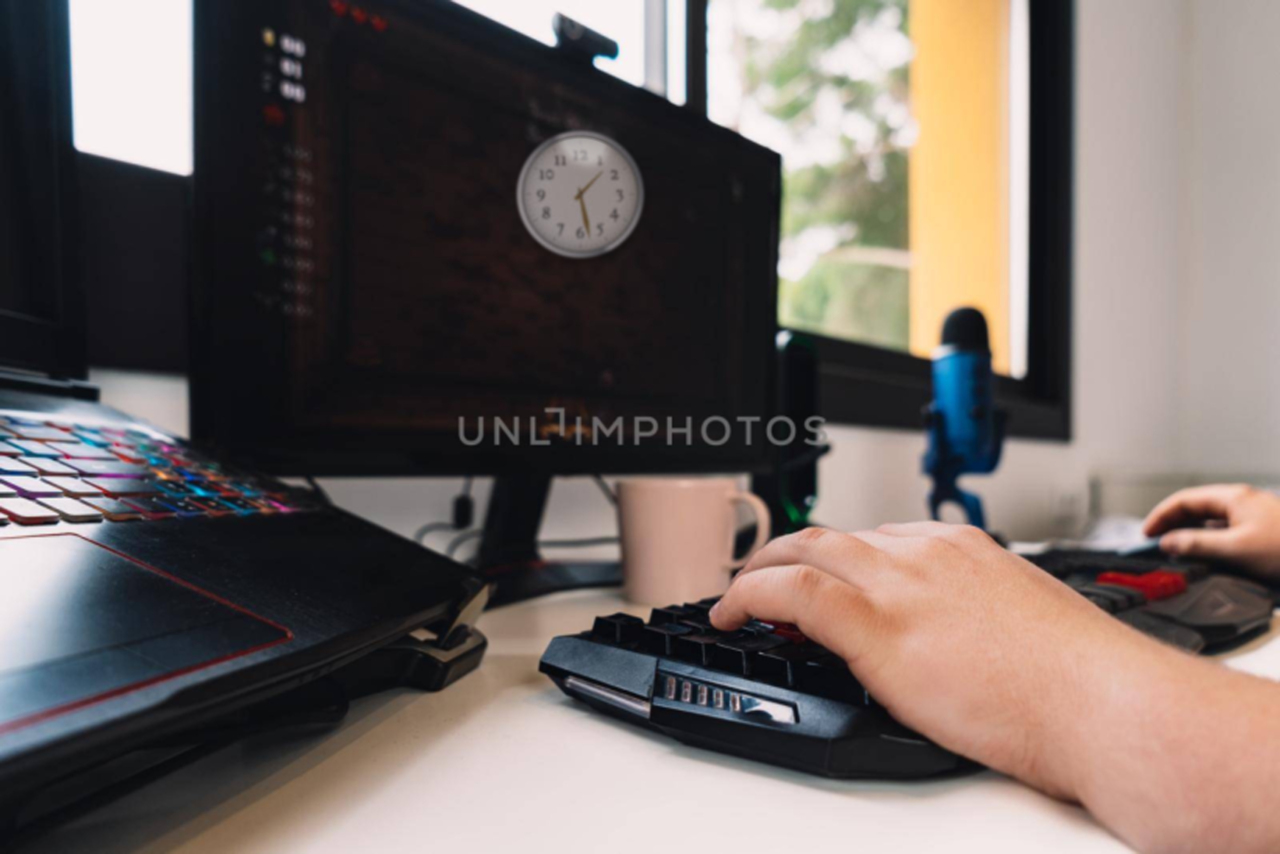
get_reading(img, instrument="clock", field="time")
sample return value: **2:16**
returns **1:28**
